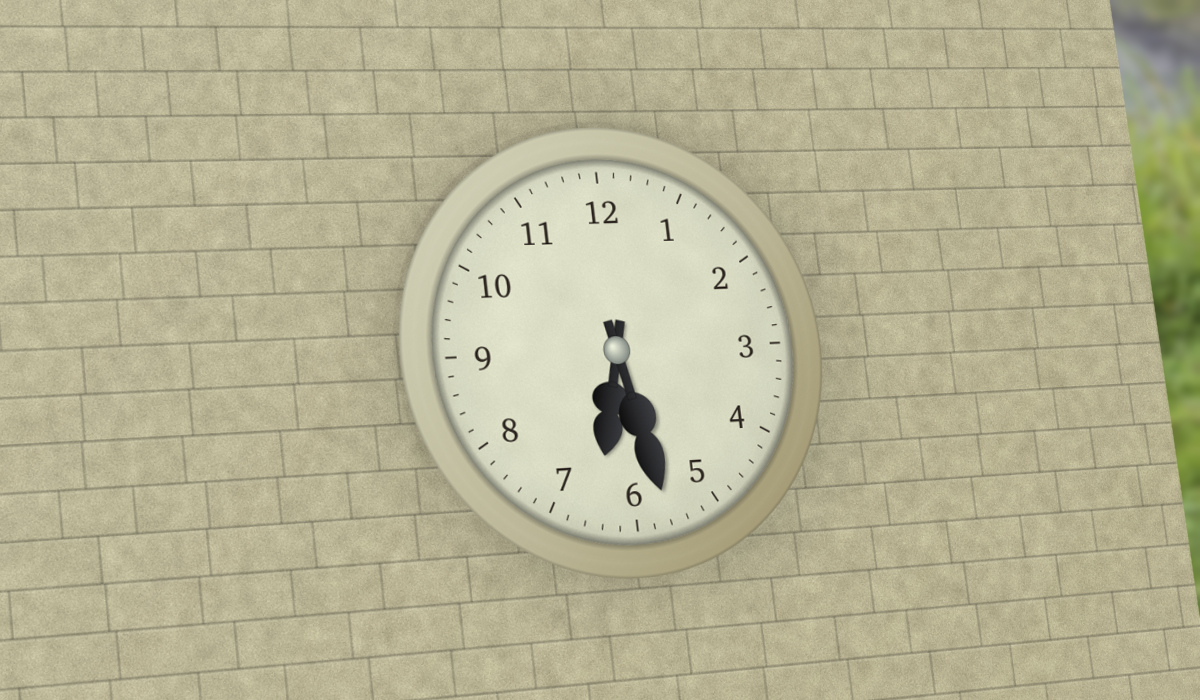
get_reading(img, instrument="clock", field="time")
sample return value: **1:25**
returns **6:28**
